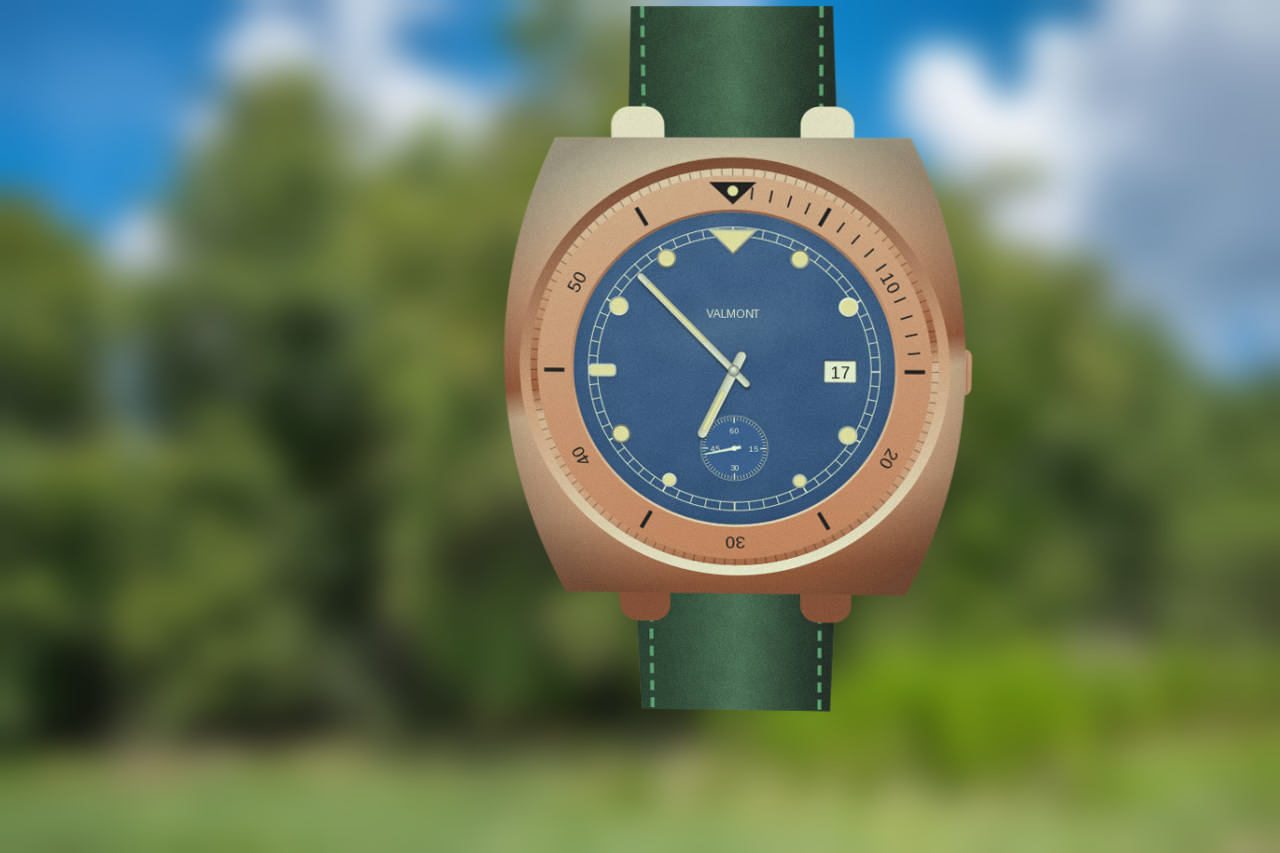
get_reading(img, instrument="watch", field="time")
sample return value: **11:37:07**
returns **6:52:43**
